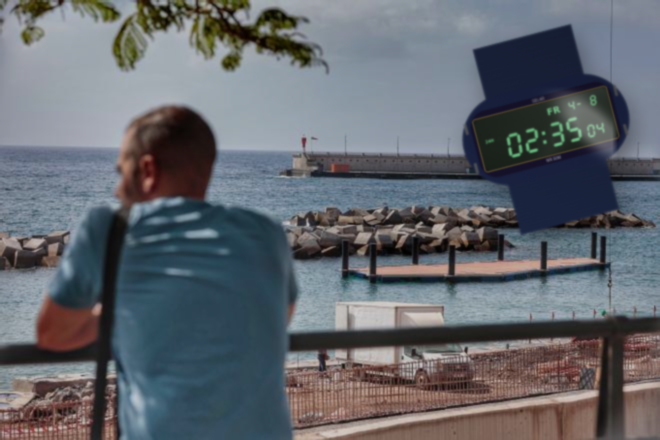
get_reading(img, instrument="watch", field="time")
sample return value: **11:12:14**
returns **2:35:04**
